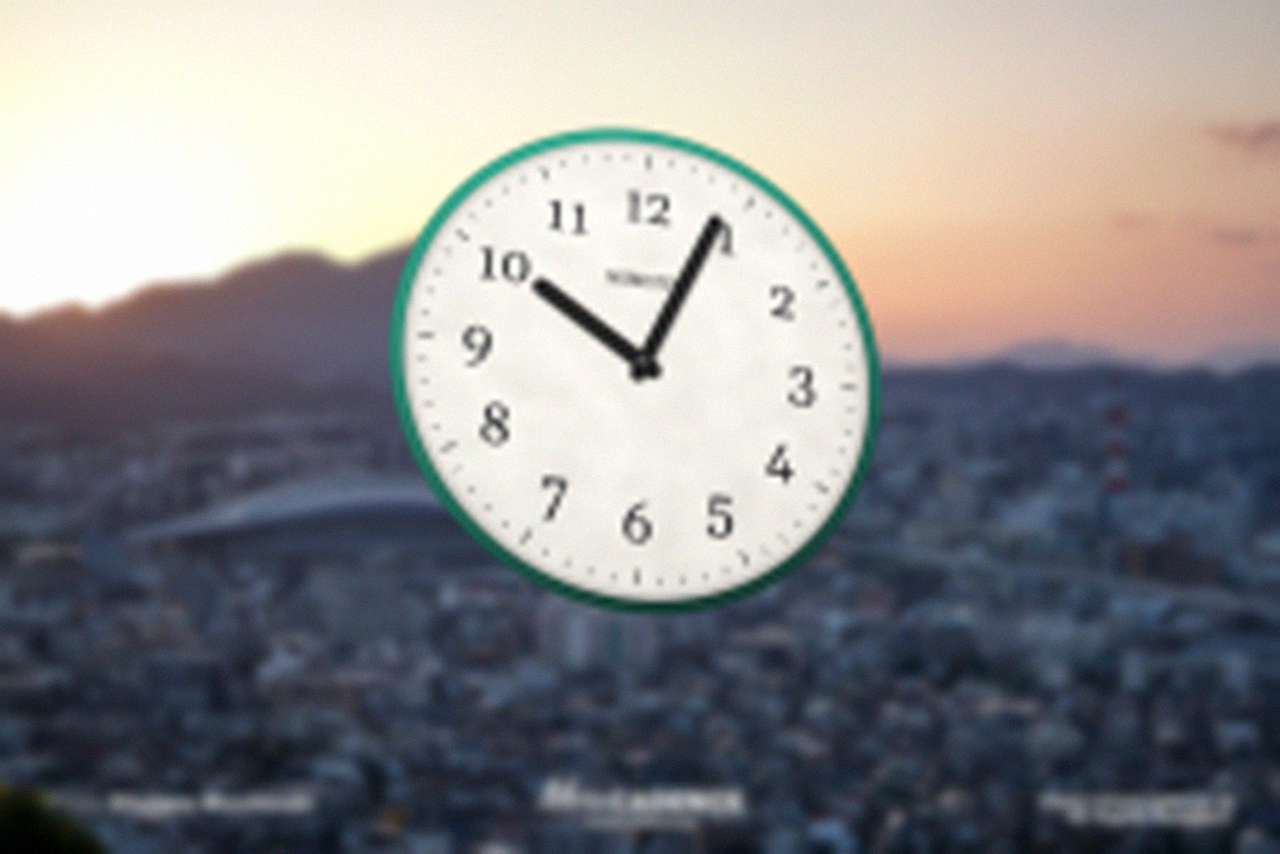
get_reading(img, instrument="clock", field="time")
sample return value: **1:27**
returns **10:04**
